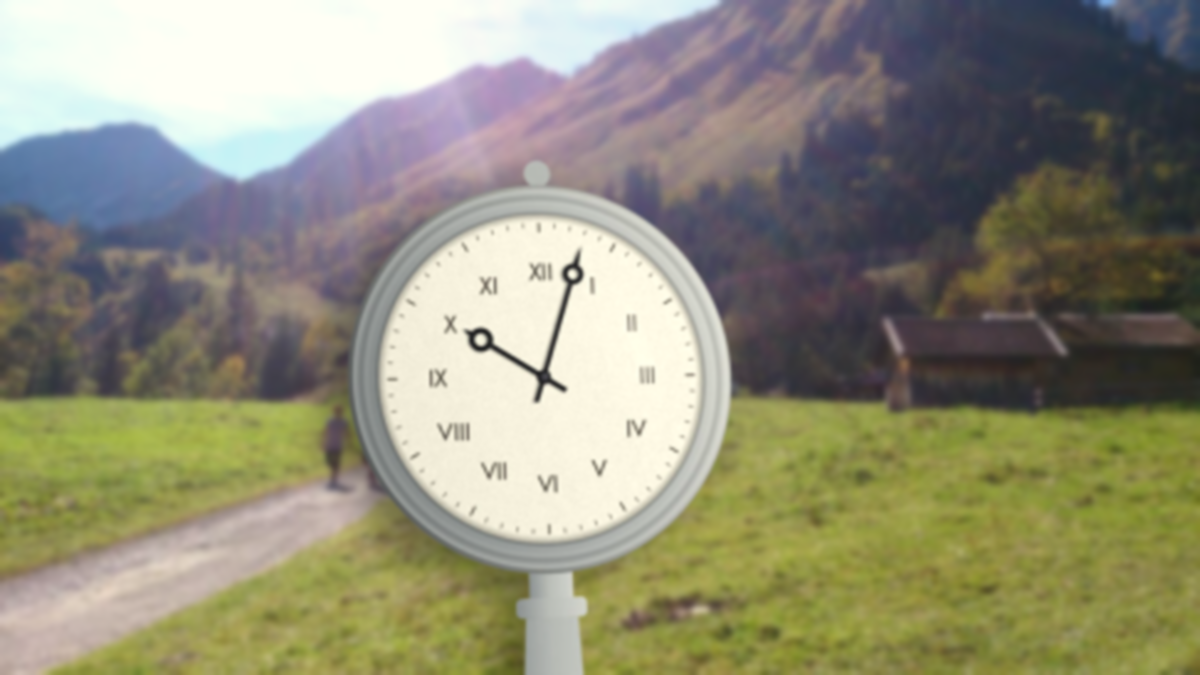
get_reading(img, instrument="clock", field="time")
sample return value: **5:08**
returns **10:03**
